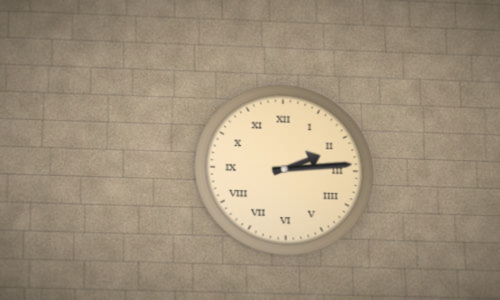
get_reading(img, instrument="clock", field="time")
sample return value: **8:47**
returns **2:14**
